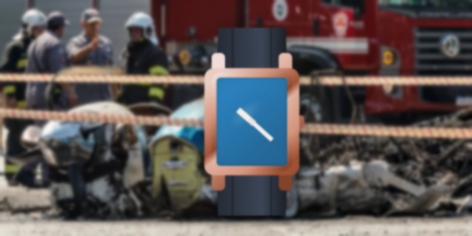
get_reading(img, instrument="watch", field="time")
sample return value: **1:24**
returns **10:22**
